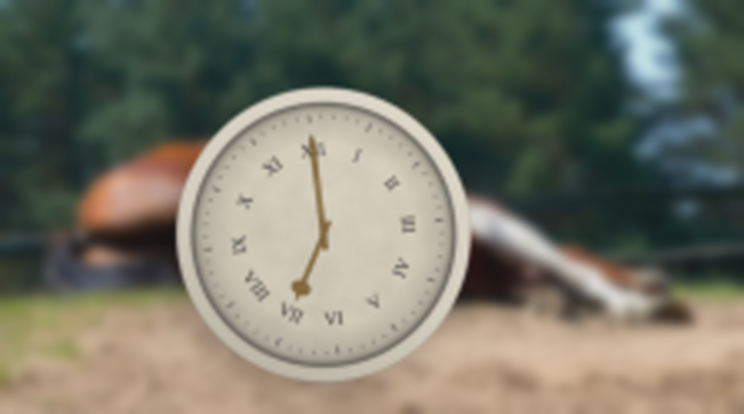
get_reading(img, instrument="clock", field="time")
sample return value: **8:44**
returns **7:00**
